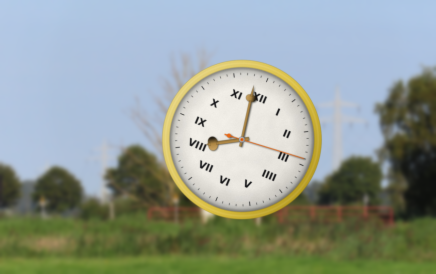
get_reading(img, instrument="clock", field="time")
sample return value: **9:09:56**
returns **7:58:14**
